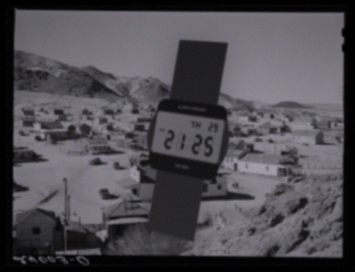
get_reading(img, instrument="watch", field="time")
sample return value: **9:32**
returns **21:25**
